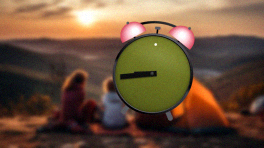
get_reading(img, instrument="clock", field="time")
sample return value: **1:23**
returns **8:43**
